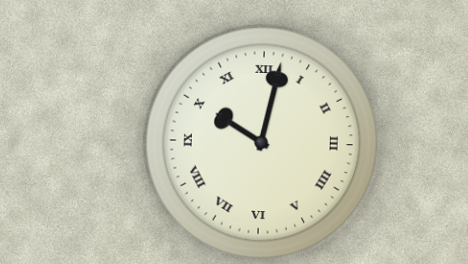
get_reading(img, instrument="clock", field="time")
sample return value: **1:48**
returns **10:02**
